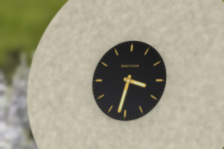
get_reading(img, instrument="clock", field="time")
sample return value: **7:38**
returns **3:32**
